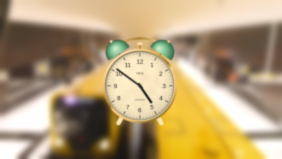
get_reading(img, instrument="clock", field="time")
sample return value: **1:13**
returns **4:51**
